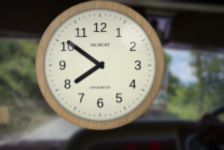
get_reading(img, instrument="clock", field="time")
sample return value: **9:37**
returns **7:51**
